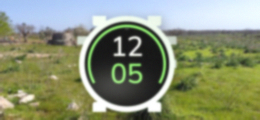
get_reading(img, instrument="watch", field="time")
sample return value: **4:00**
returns **12:05**
